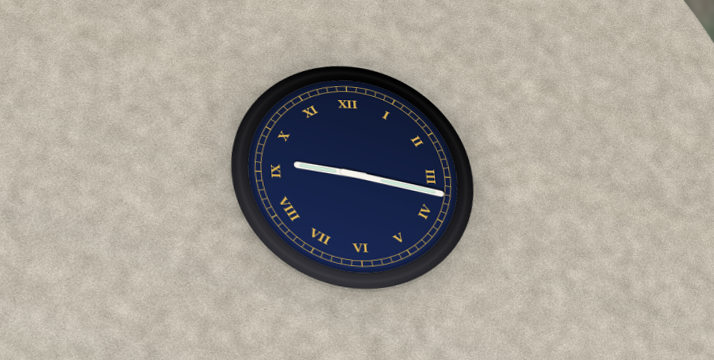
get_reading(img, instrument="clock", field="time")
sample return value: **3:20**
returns **9:17**
